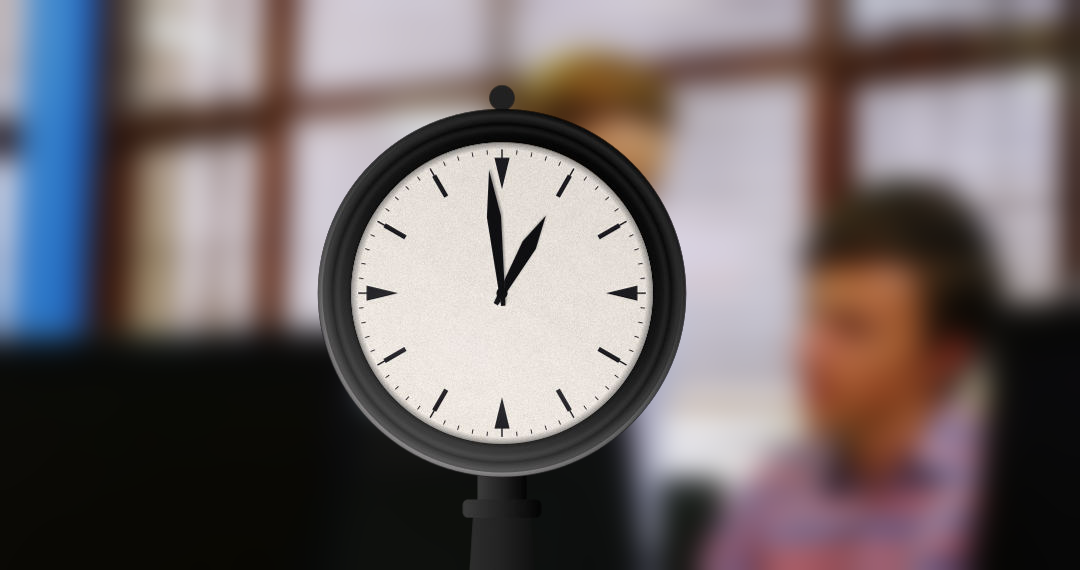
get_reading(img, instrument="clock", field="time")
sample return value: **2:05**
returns **12:59**
